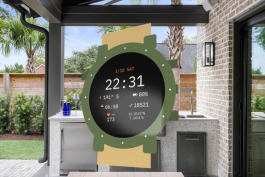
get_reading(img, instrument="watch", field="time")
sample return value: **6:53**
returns **22:31**
